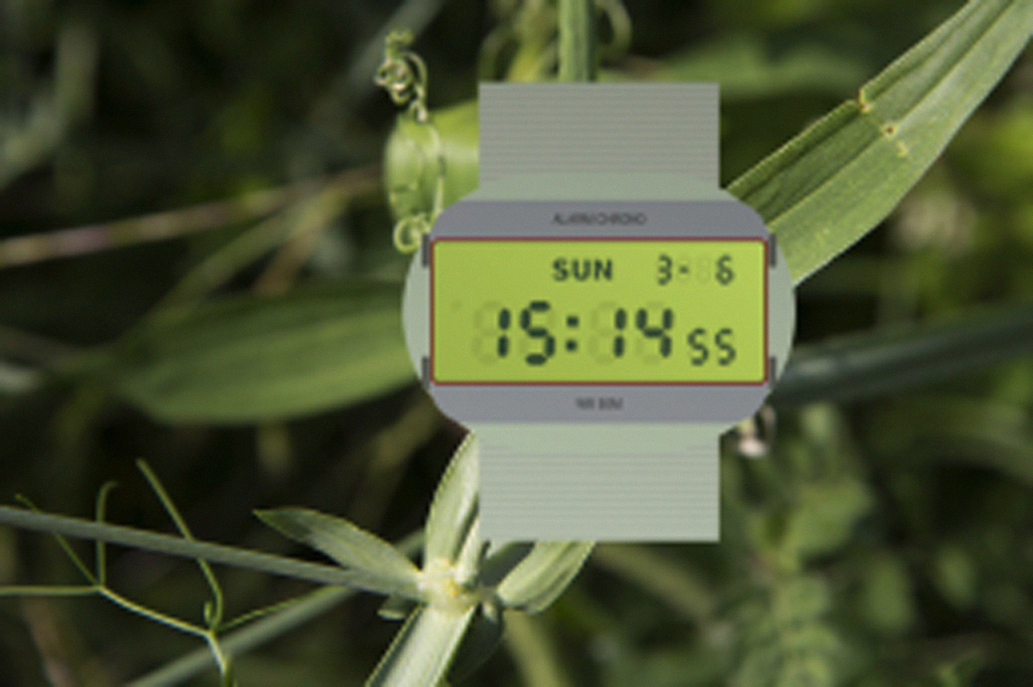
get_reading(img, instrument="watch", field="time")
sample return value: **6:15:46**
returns **15:14:55**
